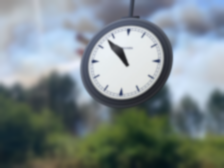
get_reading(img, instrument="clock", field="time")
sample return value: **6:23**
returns **10:53**
